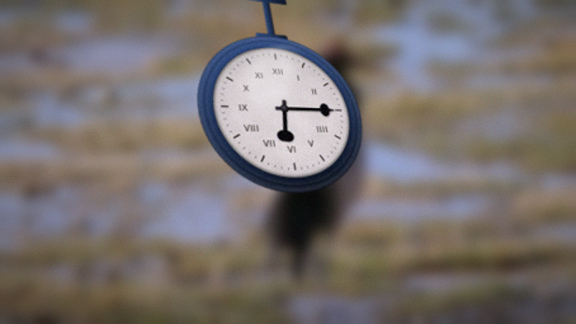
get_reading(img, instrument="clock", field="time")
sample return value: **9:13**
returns **6:15**
